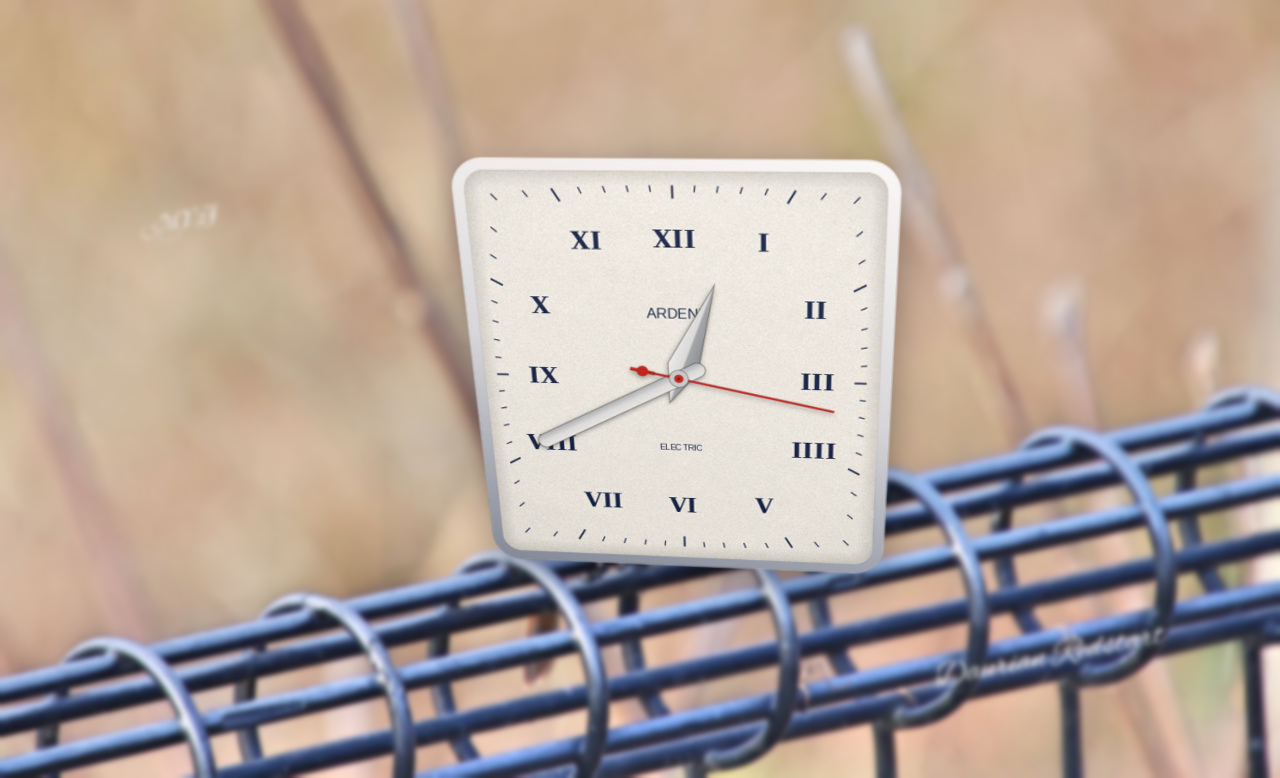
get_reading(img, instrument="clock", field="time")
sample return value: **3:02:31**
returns **12:40:17**
